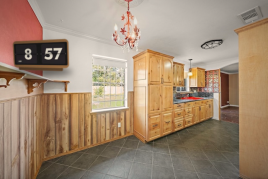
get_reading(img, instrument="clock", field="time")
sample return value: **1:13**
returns **8:57**
